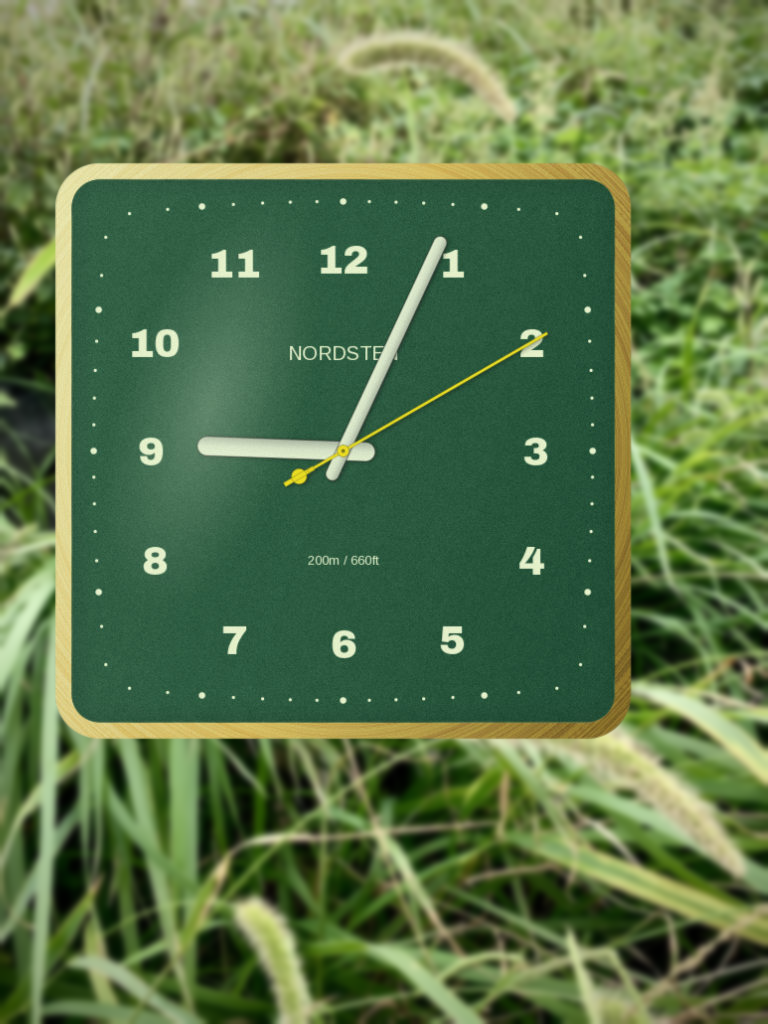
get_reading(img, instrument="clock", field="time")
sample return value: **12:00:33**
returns **9:04:10**
